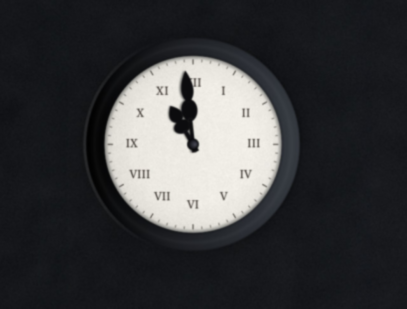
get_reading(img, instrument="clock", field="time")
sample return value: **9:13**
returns **10:59**
